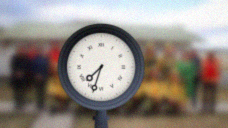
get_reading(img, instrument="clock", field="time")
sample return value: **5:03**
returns **7:33**
